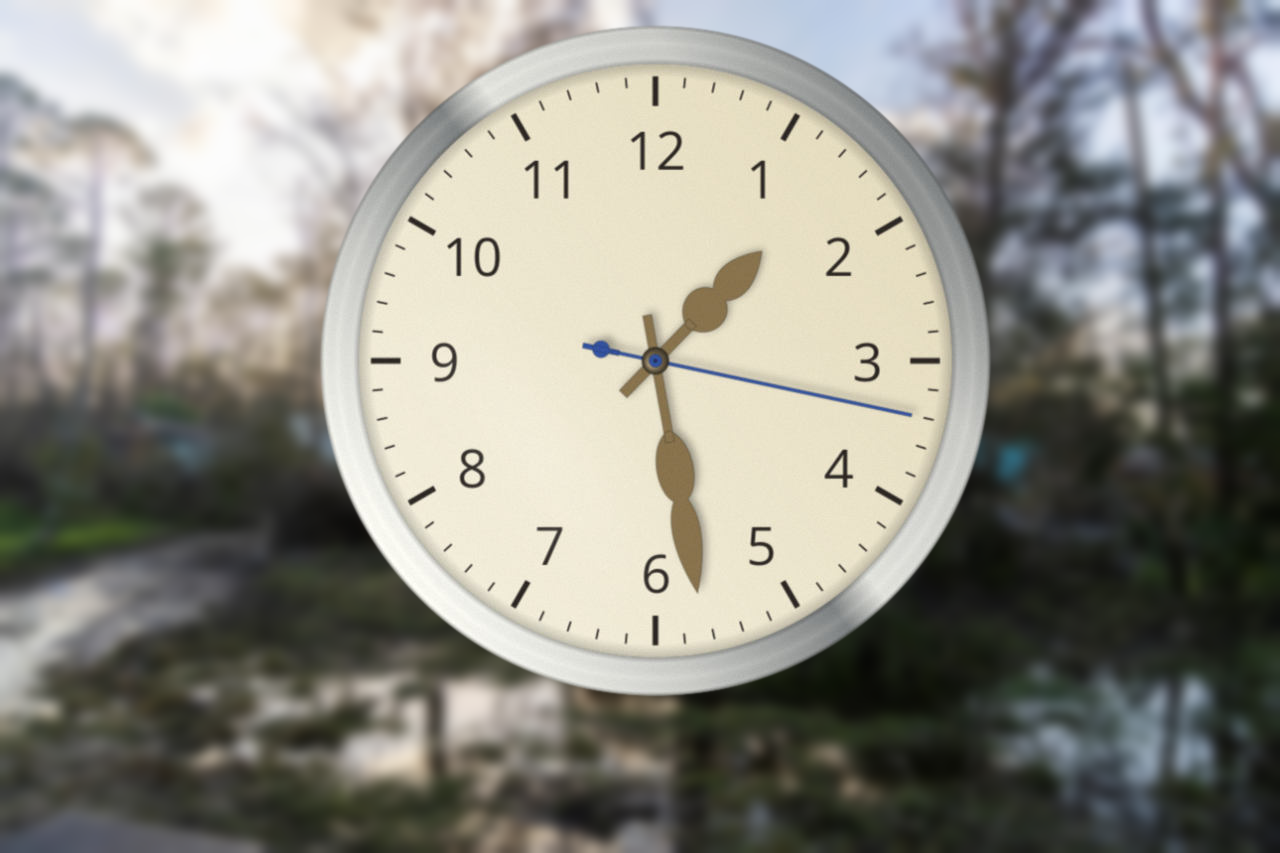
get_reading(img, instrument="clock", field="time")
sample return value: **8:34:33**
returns **1:28:17**
